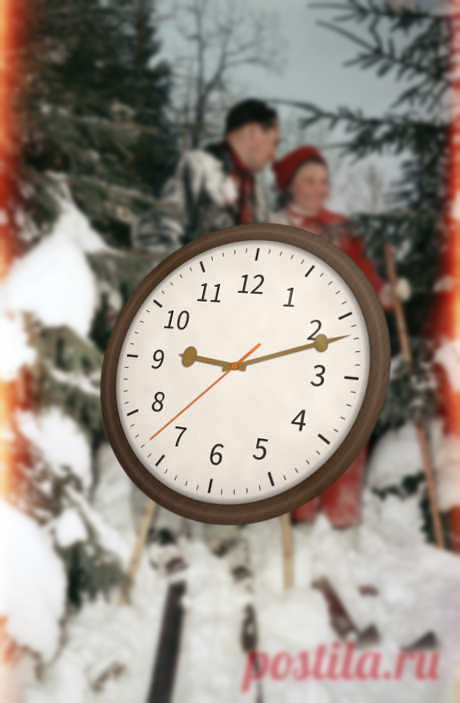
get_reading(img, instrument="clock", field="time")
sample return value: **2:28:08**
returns **9:11:37**
